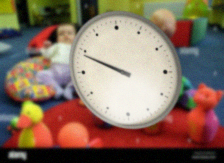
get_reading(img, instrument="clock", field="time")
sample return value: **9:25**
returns **9:49**
